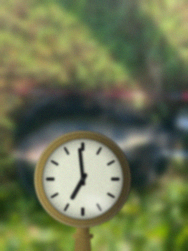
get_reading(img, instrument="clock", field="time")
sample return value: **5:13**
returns **6:59**
